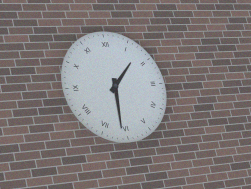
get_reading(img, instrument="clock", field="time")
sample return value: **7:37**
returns **1:31**
